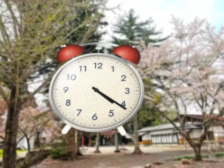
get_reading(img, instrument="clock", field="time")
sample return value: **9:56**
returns **4:21**
